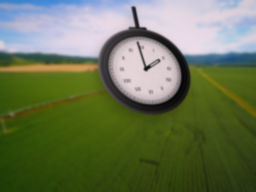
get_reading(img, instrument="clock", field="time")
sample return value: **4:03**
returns **1:59**
